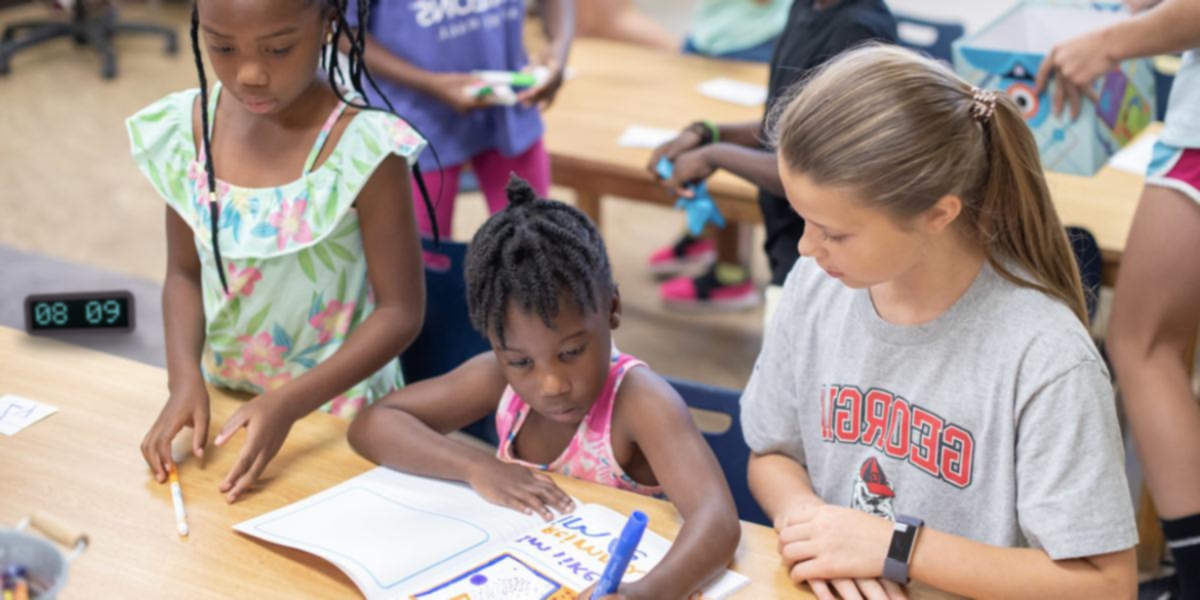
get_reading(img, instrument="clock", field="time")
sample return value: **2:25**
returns **8:09**
